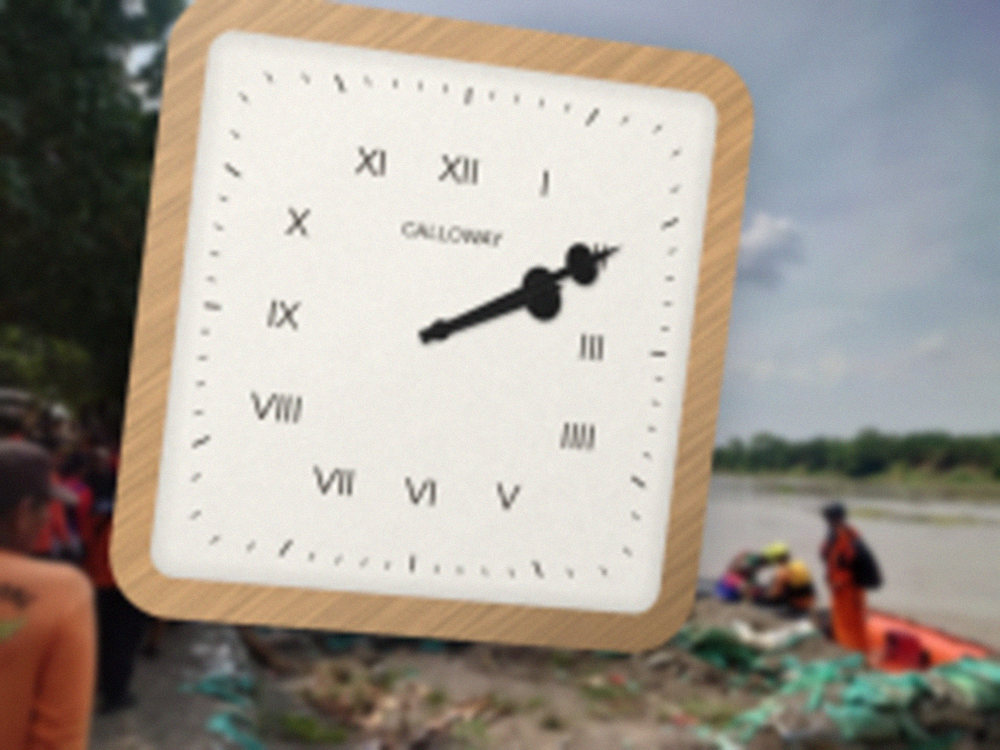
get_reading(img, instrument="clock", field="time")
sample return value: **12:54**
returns **2:10**
